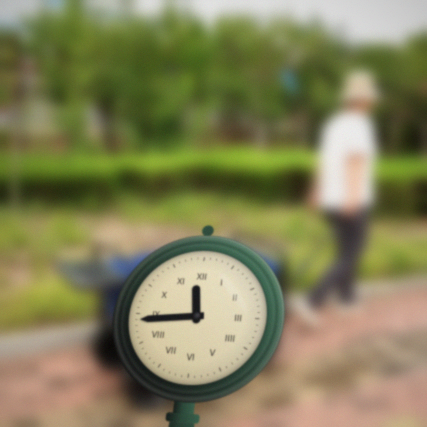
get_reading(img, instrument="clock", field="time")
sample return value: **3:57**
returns **11:44**
